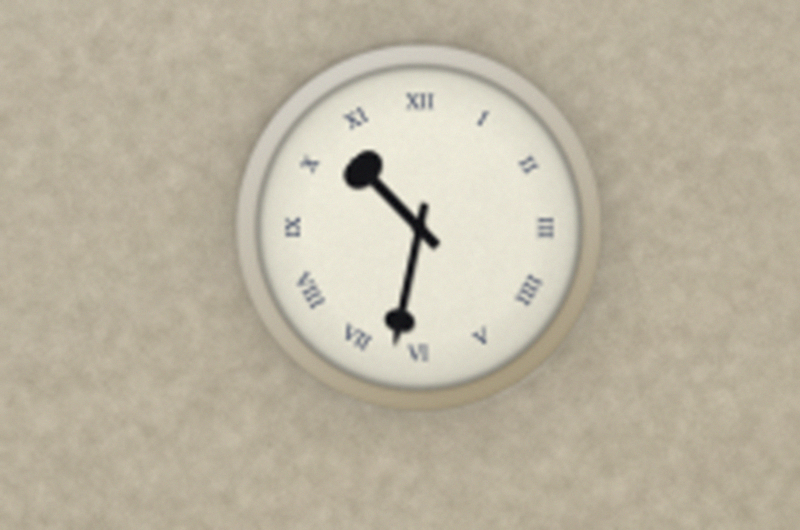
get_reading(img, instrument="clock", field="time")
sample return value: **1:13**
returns **10:32**
